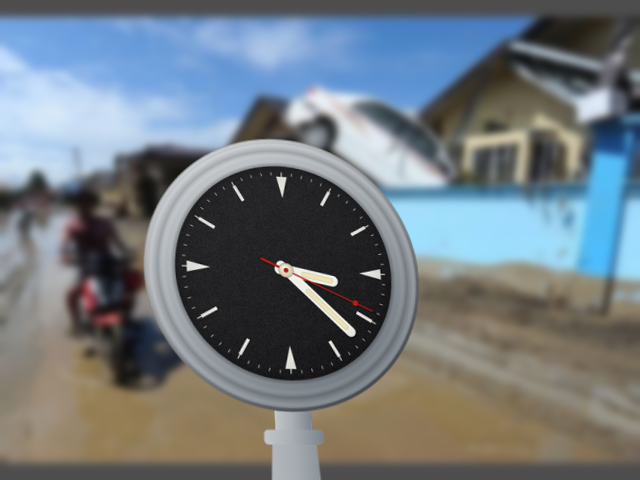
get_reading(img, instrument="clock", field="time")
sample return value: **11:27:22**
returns **3:22:19**
